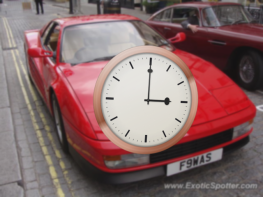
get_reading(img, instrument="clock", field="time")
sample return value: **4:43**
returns **3:00**
